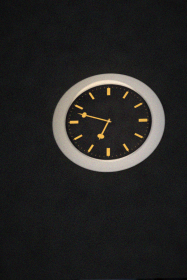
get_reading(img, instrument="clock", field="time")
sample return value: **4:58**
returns **6:48**
